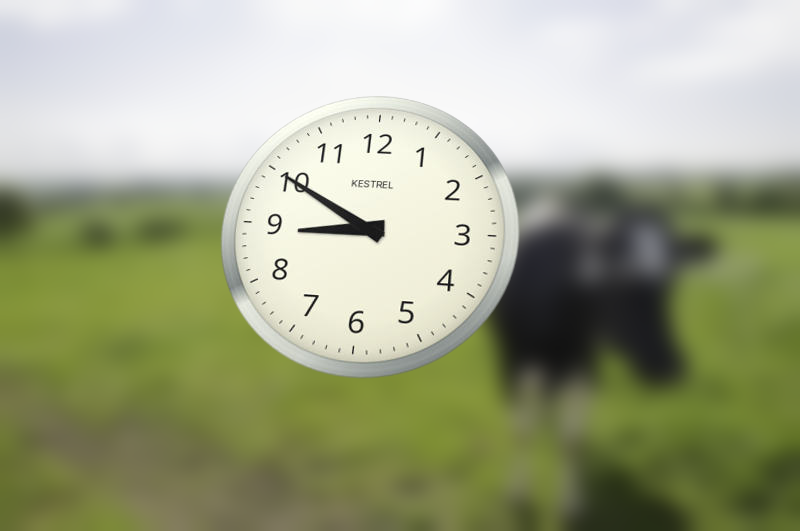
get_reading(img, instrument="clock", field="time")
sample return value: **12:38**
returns **8:50**
